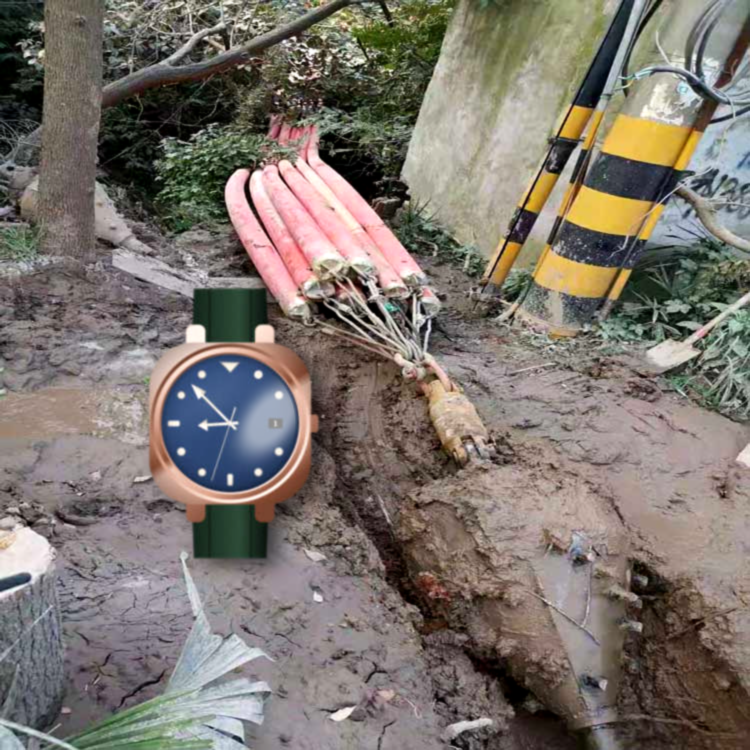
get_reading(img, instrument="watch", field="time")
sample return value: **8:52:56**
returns **8:52:33**
